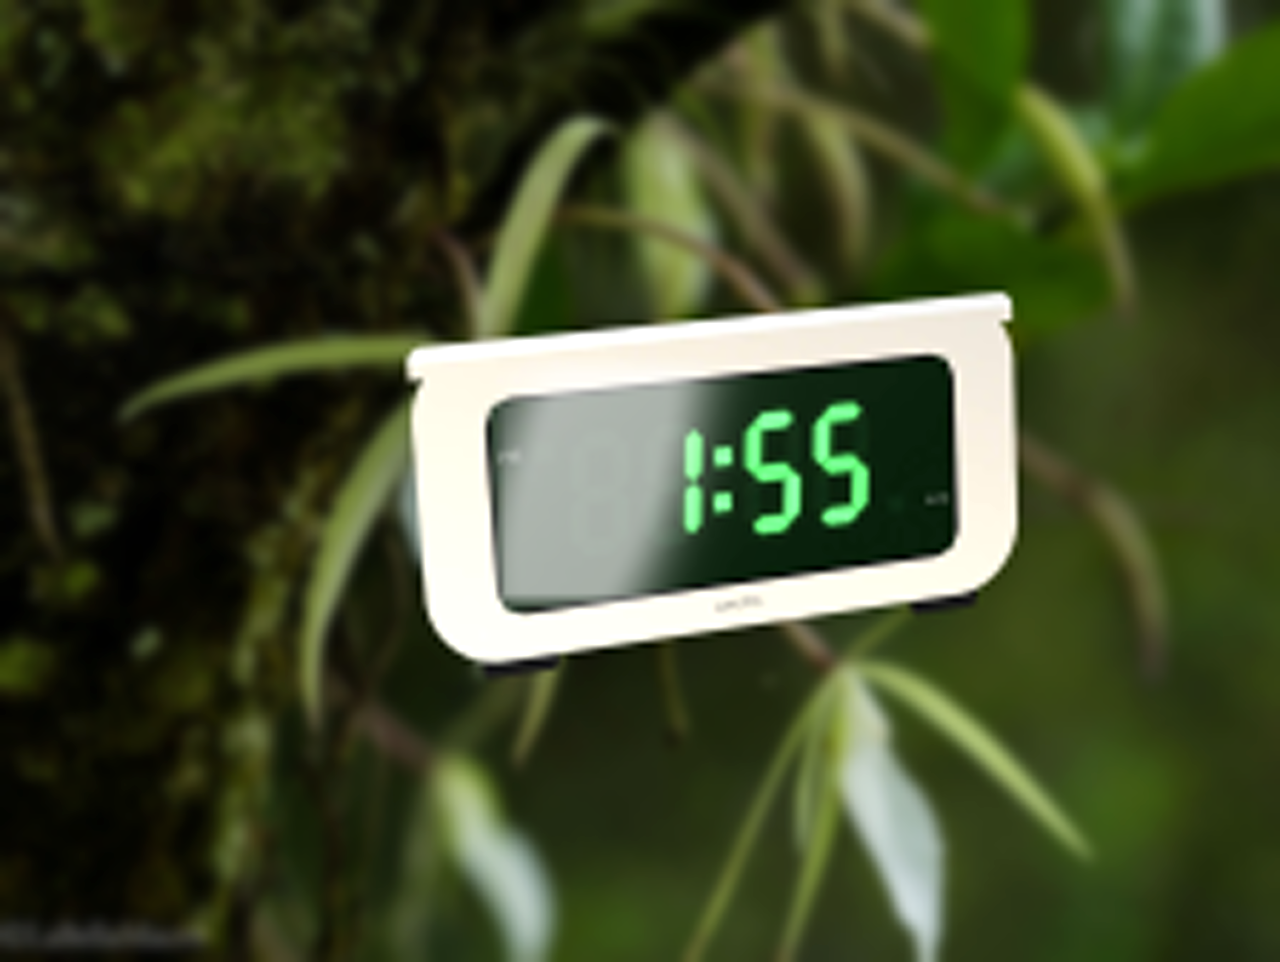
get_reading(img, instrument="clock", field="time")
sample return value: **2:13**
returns **1:55**
